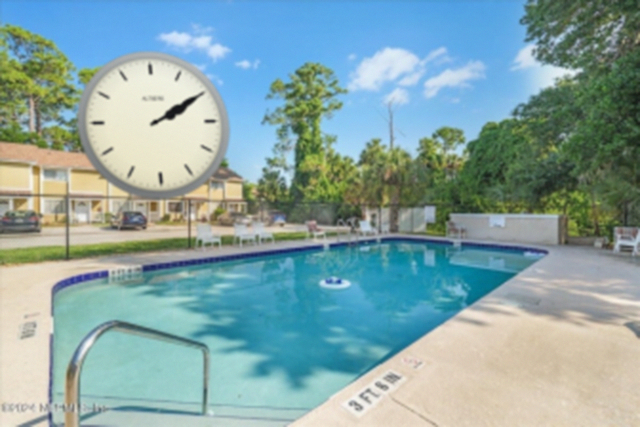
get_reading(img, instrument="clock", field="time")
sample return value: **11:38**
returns **2:10**
